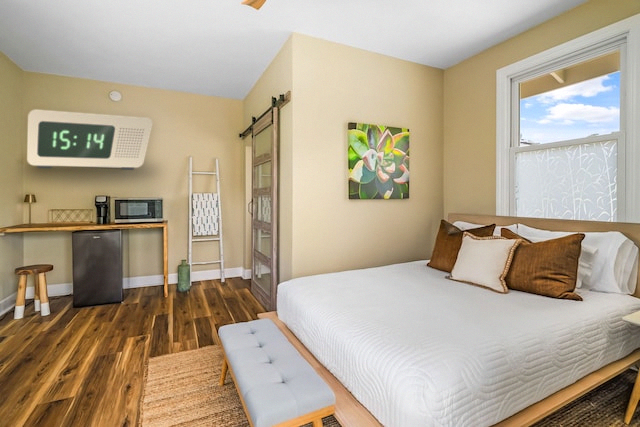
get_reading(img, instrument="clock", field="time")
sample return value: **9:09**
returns **15:14**
